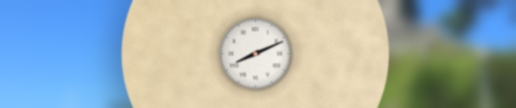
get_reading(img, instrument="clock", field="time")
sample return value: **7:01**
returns **8:11**
